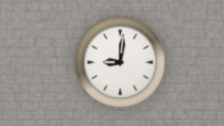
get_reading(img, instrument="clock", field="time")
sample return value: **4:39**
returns **9:01**
